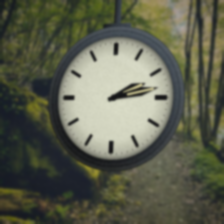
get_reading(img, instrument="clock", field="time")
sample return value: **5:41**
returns **2:13**
